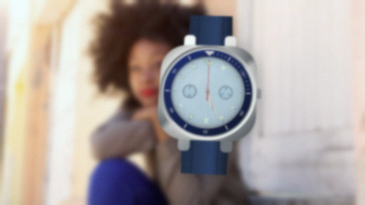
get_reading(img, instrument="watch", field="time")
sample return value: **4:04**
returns **5:26**
